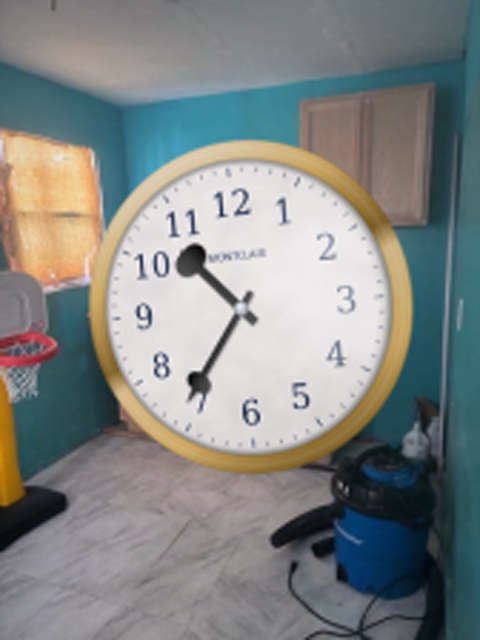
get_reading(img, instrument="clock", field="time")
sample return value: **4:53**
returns **10:36**
